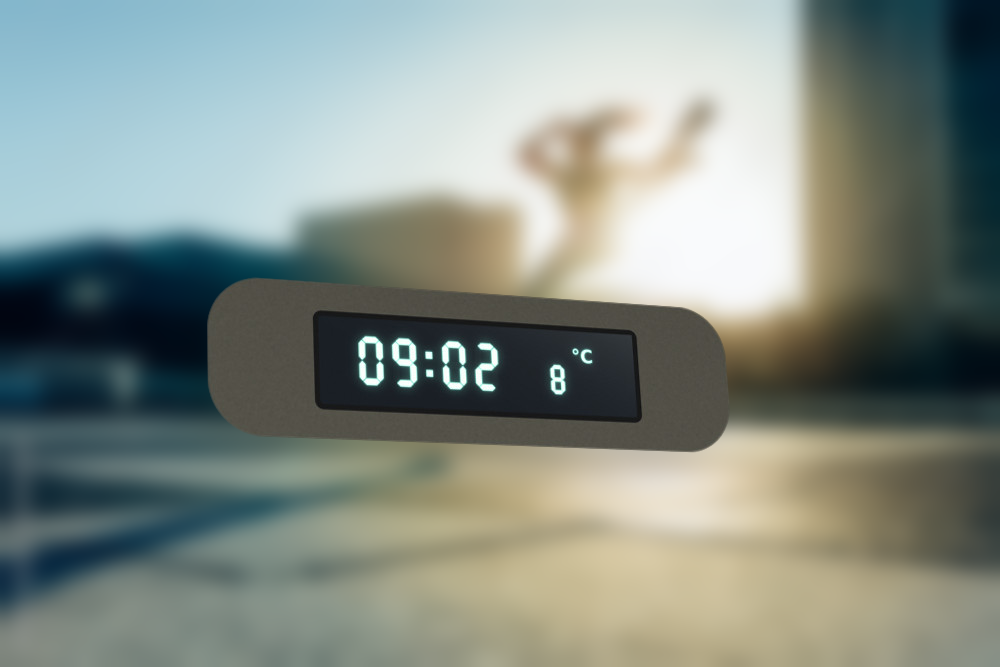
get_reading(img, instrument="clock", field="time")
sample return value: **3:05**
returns **9:02**
